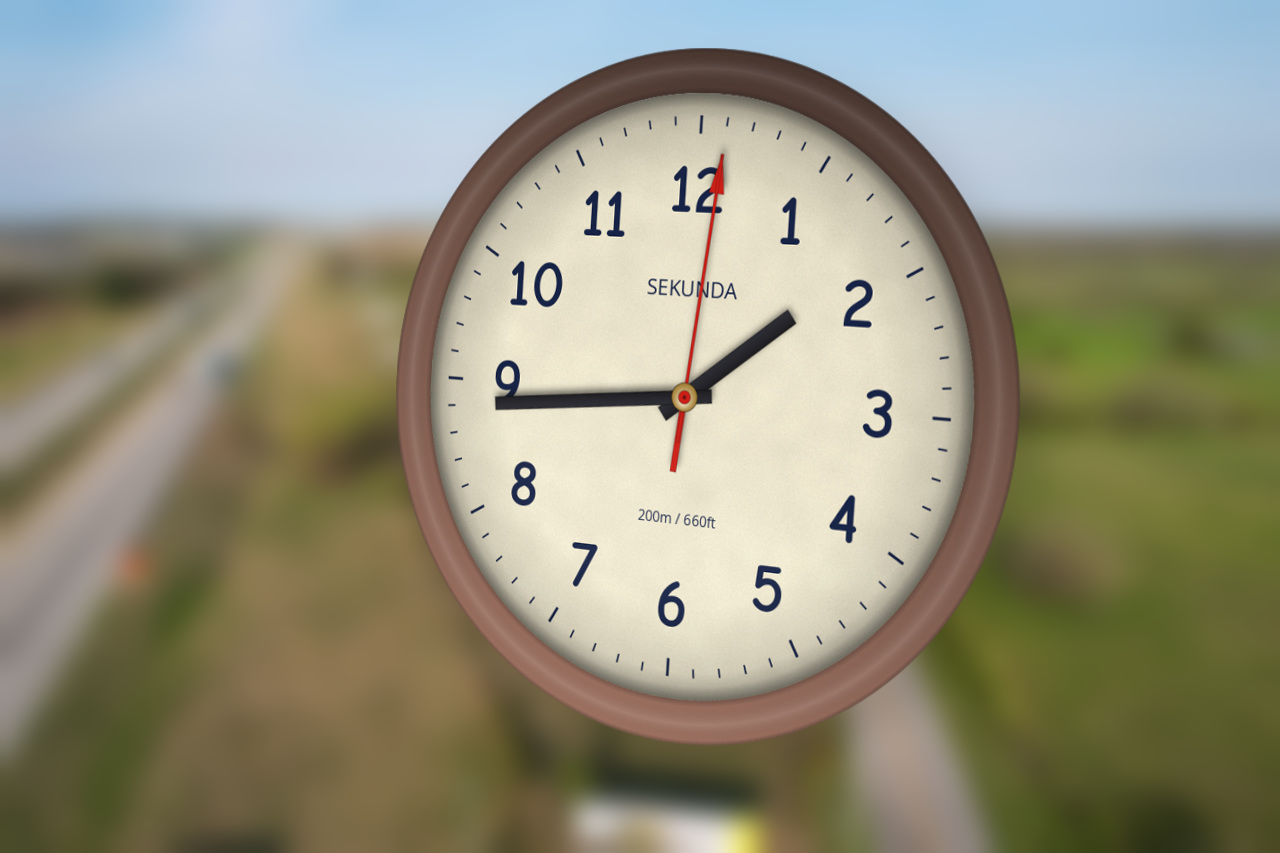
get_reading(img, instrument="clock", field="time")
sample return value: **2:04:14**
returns **1:44:01**
